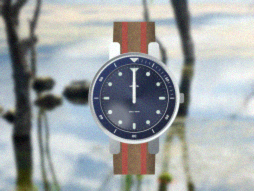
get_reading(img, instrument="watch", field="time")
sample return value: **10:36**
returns **12:00**
